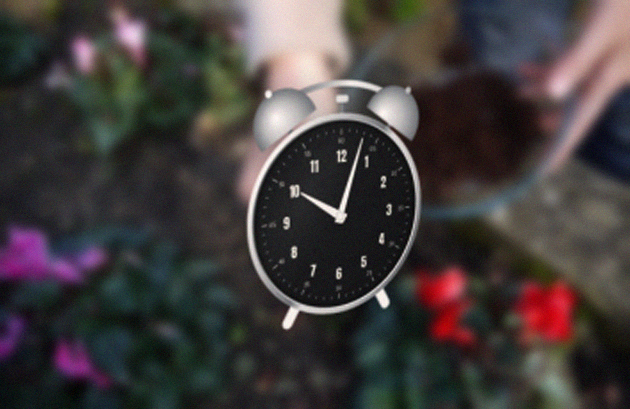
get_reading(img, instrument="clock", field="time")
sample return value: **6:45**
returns **10:03**
